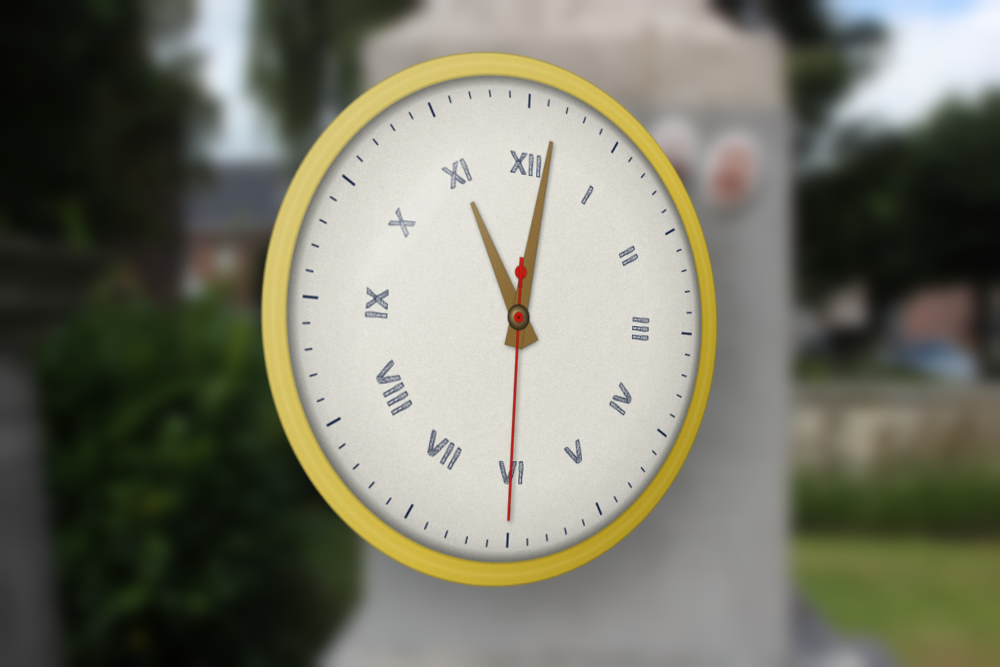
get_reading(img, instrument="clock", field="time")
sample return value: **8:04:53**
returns **11:01:30**
